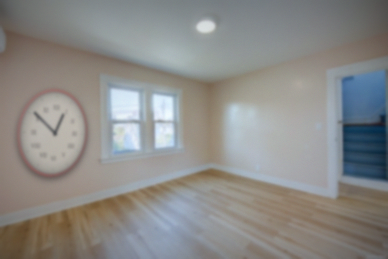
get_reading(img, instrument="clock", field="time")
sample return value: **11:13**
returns **12:51**
